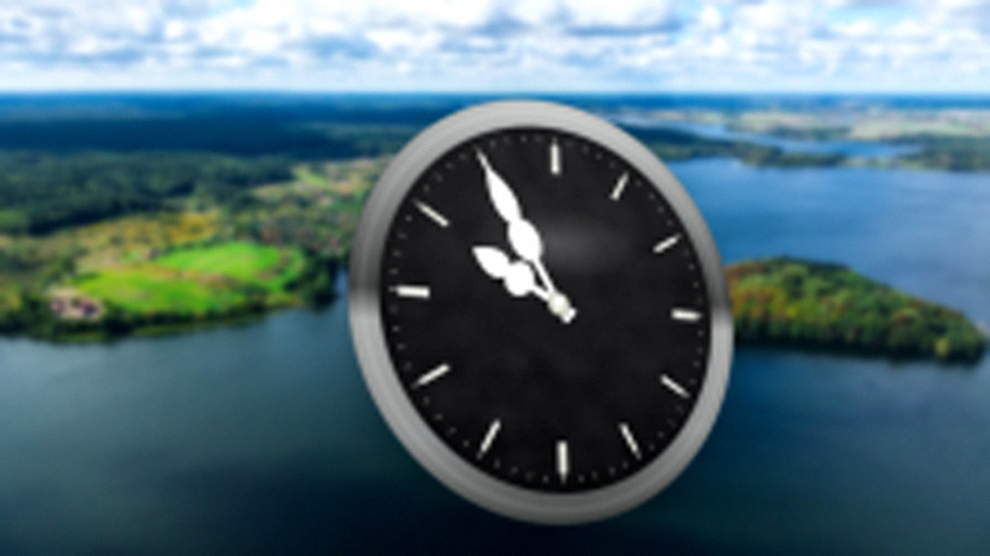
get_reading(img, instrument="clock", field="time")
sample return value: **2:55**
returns **9:55**
